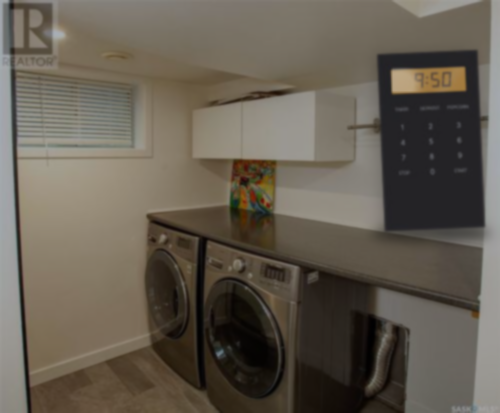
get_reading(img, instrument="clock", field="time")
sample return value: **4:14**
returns **9:50**
